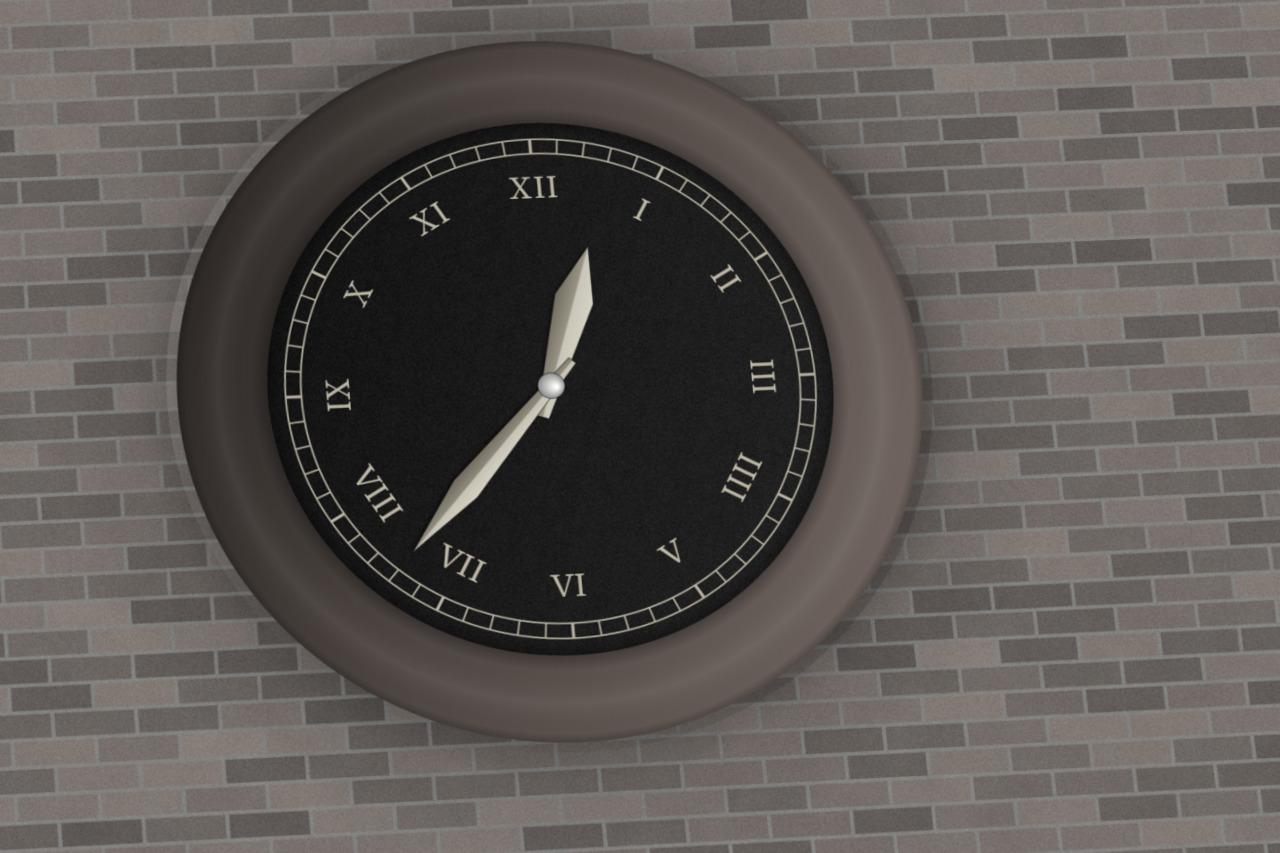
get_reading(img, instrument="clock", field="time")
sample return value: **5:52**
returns **12:37**
